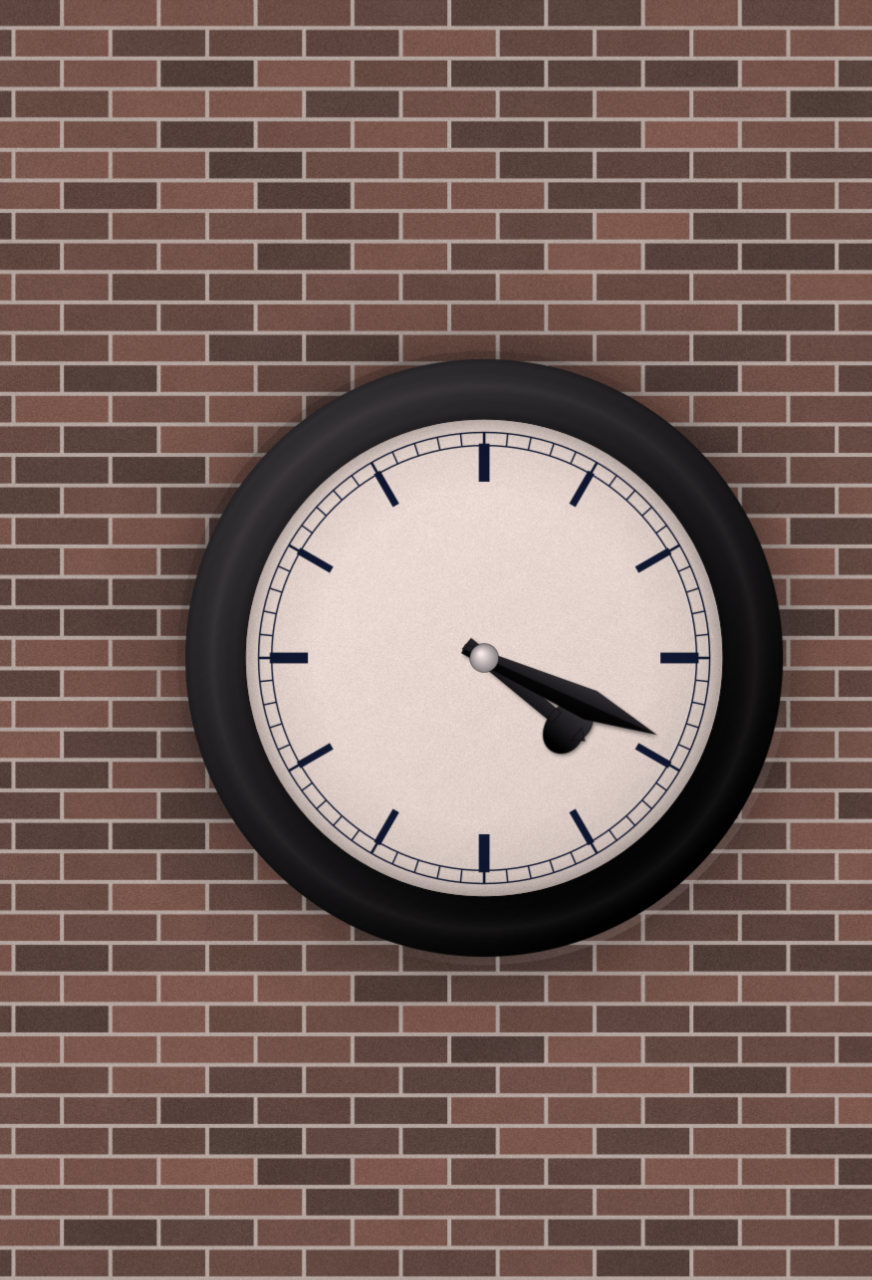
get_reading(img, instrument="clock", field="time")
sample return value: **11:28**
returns **4:19**
